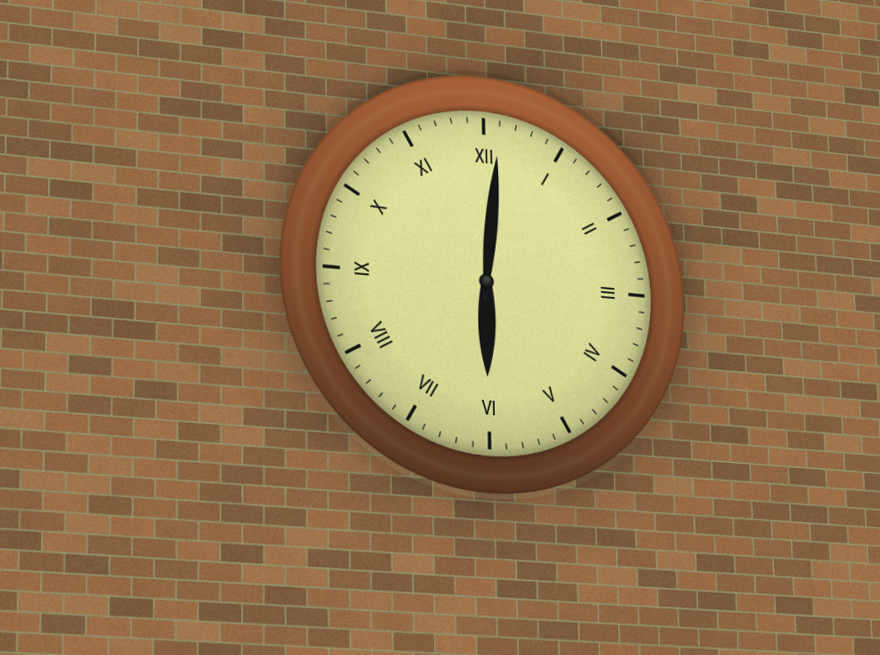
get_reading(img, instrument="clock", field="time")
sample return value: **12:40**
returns **6:01**
